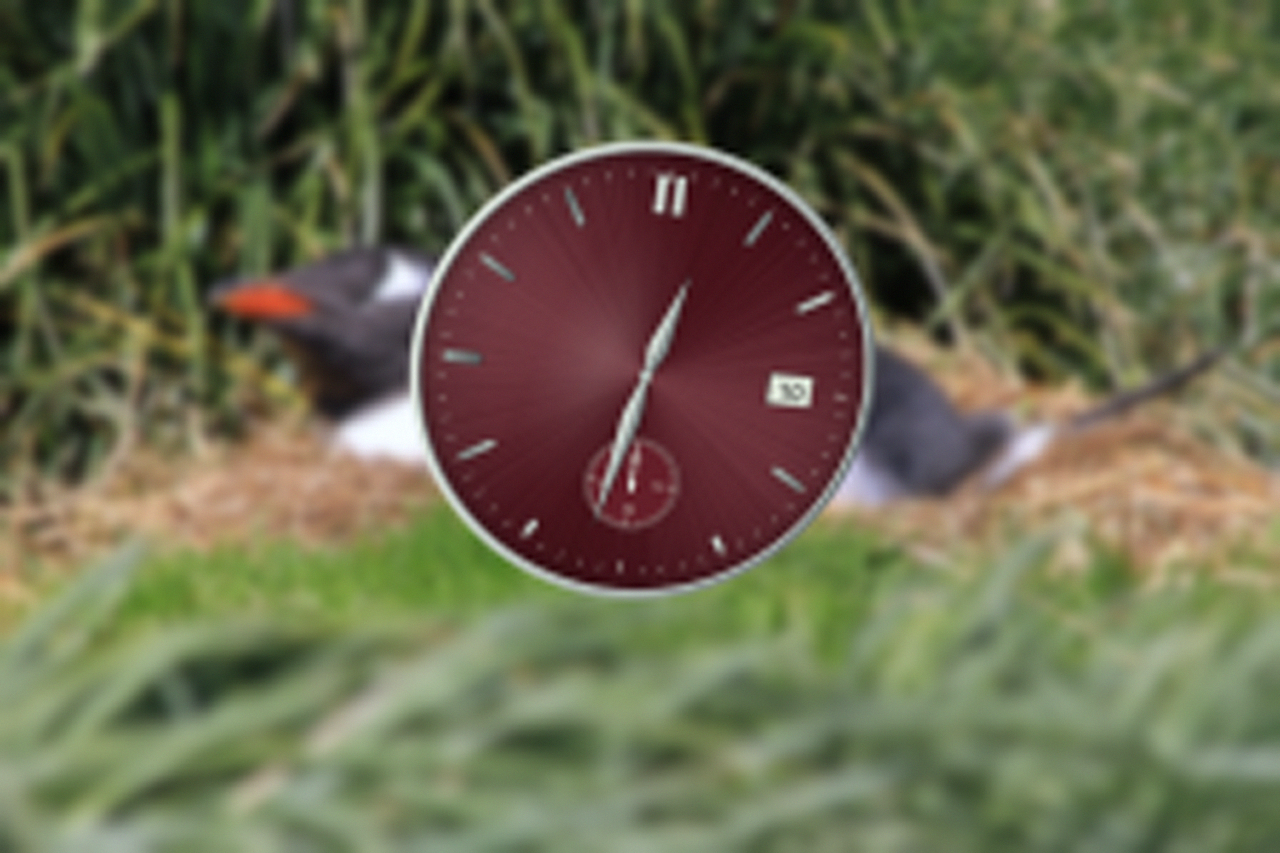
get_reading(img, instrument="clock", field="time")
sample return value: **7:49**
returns **12:32**
